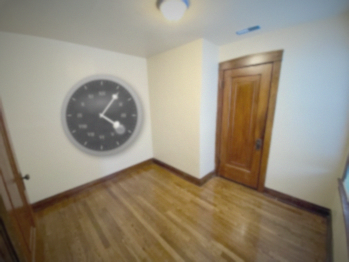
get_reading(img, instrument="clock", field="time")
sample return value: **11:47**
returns **4:06**
